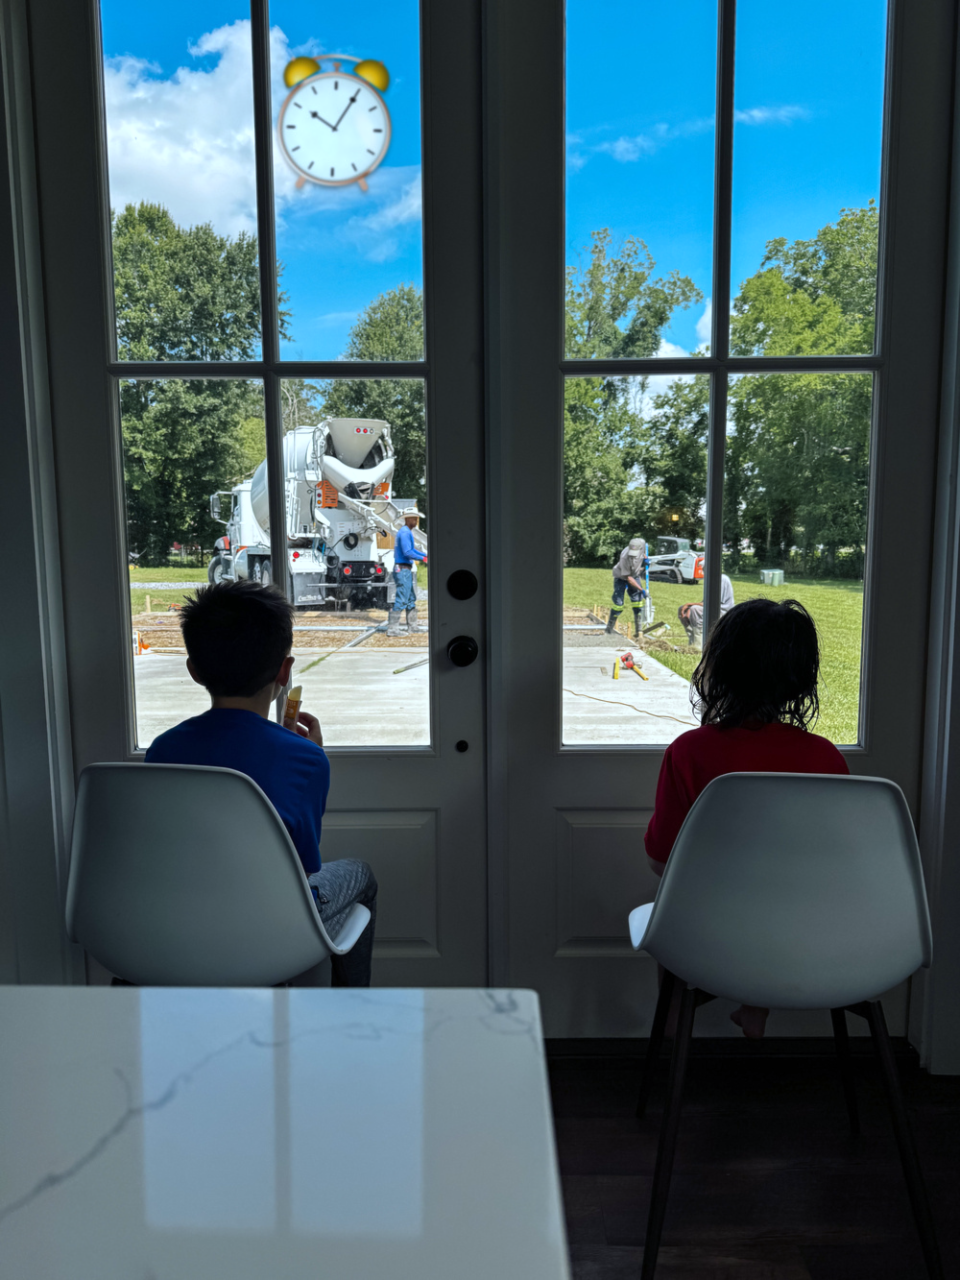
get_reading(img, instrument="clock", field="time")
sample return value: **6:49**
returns **10:05**
